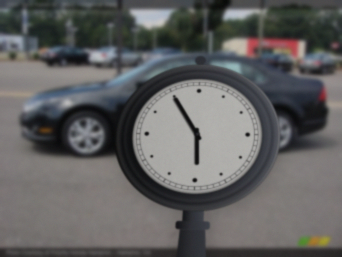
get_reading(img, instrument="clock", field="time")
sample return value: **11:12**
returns **5:55**
